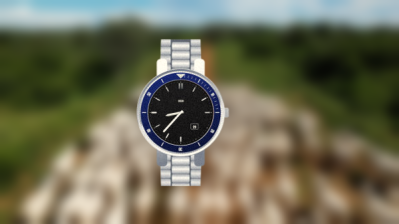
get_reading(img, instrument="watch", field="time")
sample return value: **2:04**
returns **8:37**
